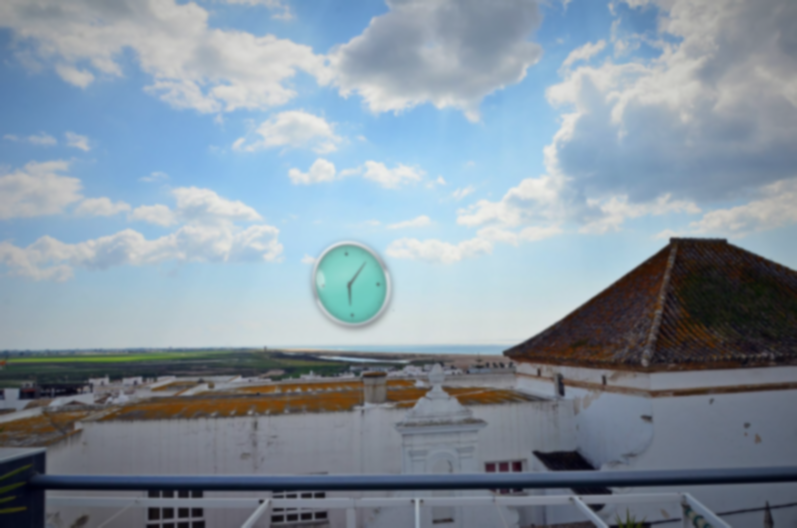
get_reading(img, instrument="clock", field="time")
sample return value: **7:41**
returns **6:07**
